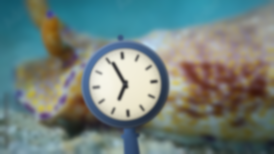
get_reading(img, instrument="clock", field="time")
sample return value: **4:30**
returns **6:56**
